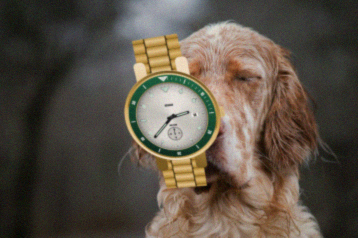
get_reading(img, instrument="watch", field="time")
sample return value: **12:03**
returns **2:38**
